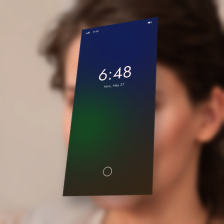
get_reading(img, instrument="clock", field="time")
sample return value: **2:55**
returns **6:48**
